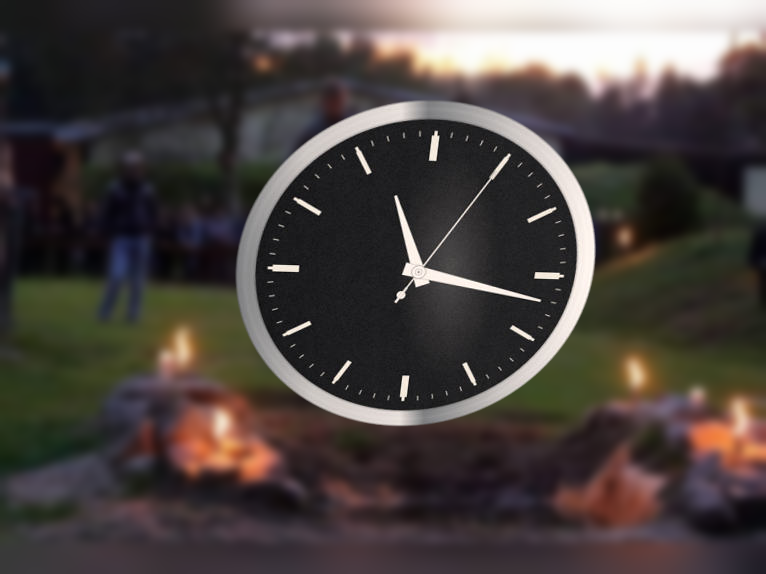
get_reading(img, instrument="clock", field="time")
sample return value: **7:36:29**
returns **11:17:05**
